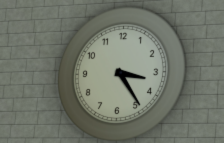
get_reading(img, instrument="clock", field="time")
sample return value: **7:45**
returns **3:24**
